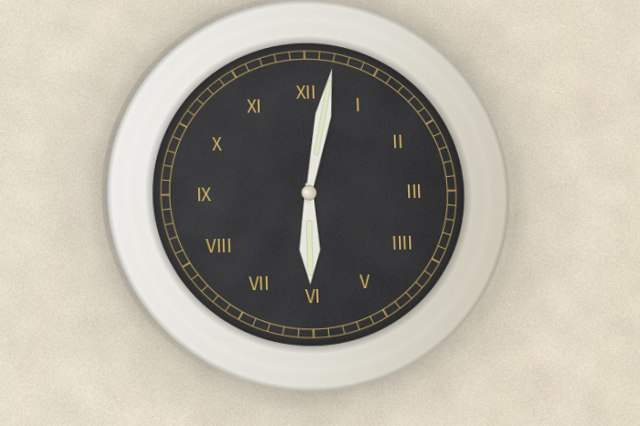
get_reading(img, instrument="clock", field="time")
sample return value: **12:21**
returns **6:02**
